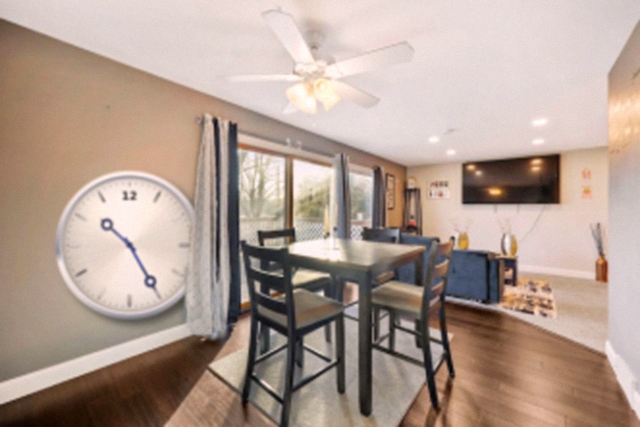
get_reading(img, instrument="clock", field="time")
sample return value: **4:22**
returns **10:25**
